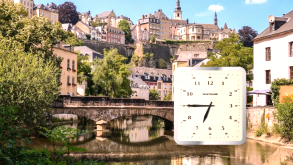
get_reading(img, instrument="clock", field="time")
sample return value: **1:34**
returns **6:45**
